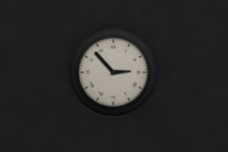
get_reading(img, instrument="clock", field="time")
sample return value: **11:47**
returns **2:53**
